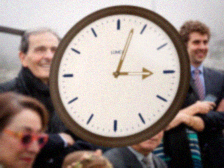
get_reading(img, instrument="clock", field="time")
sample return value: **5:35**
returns **3:03**
